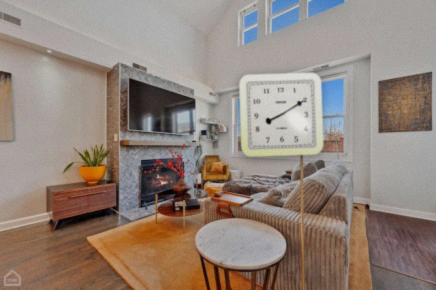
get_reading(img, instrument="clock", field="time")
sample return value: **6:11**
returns **8:10**
